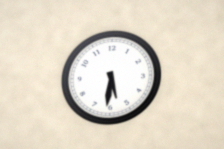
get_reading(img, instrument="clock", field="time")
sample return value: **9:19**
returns **5:31**
